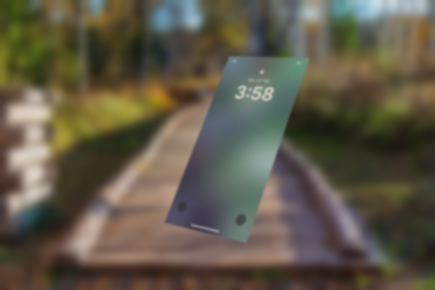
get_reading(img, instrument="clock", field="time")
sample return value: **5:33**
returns **3:58**
